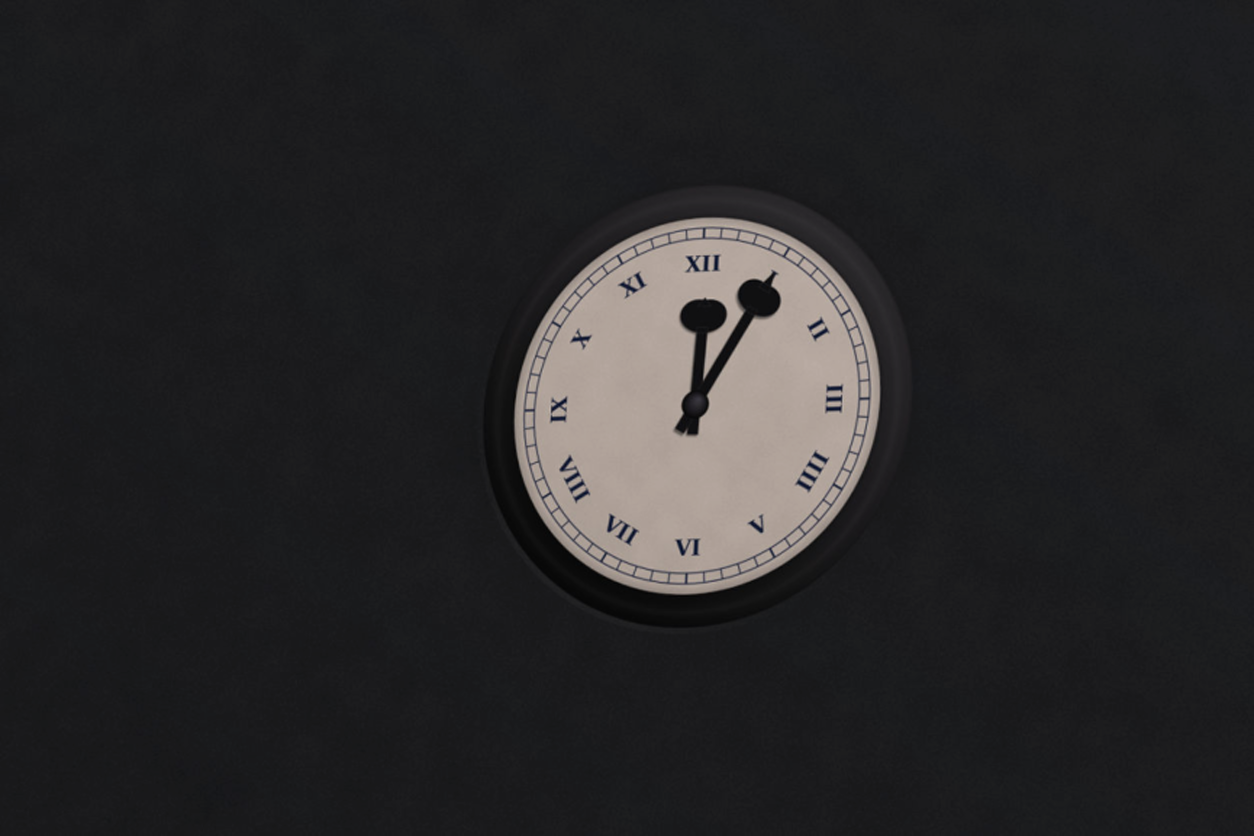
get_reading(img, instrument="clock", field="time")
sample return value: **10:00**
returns **12:05**
